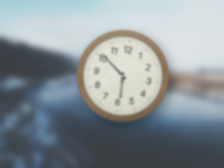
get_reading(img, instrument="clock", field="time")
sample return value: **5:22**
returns **5:51**
